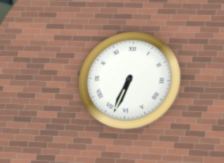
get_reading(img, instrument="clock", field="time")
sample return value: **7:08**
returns **6:33**
